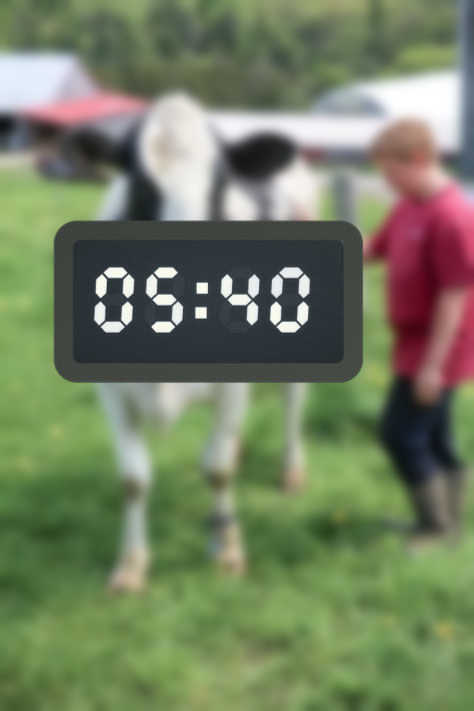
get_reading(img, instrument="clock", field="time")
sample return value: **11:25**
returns **5:40**
